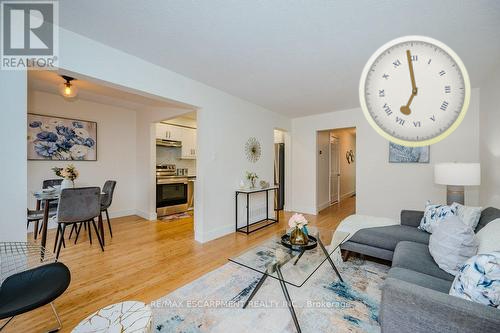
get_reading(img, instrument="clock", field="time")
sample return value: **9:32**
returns **6:59**
